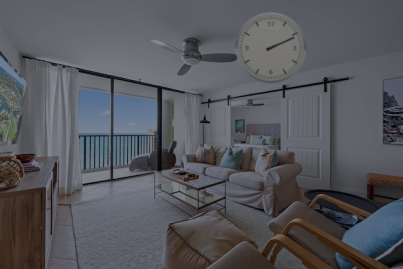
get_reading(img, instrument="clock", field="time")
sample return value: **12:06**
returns **2:11**
